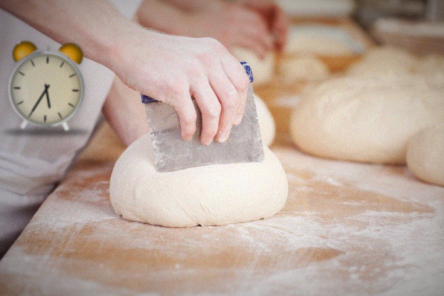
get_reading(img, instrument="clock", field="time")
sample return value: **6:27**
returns **5:35**
